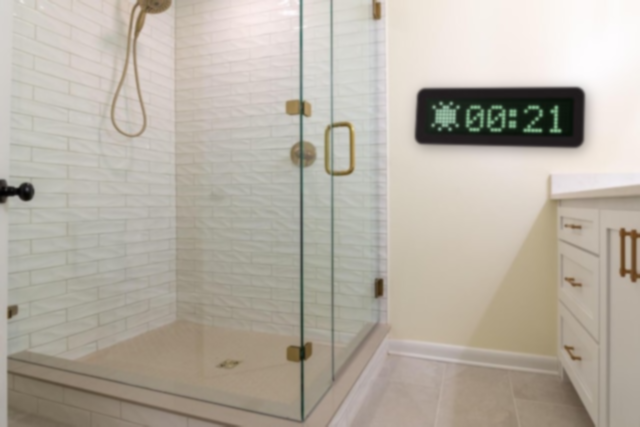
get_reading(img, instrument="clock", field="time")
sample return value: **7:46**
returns **0:21**
